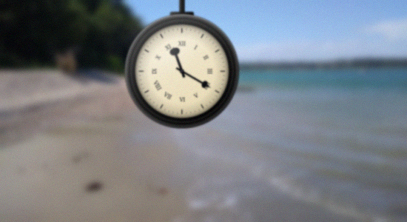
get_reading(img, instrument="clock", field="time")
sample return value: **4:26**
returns **11:20**
